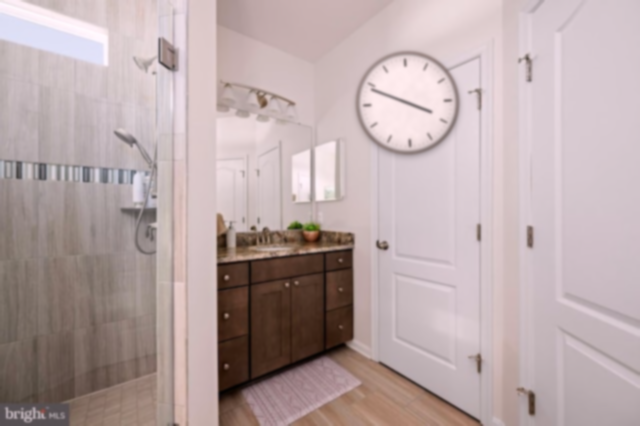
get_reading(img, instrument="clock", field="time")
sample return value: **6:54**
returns **3:49**
